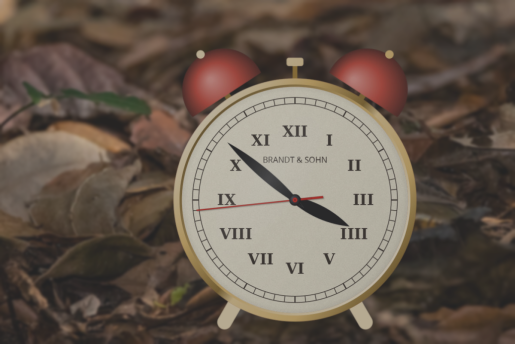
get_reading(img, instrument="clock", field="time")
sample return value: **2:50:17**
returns **3:51:44**
